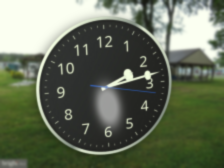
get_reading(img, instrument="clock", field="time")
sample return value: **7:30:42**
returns **2:13:17**
